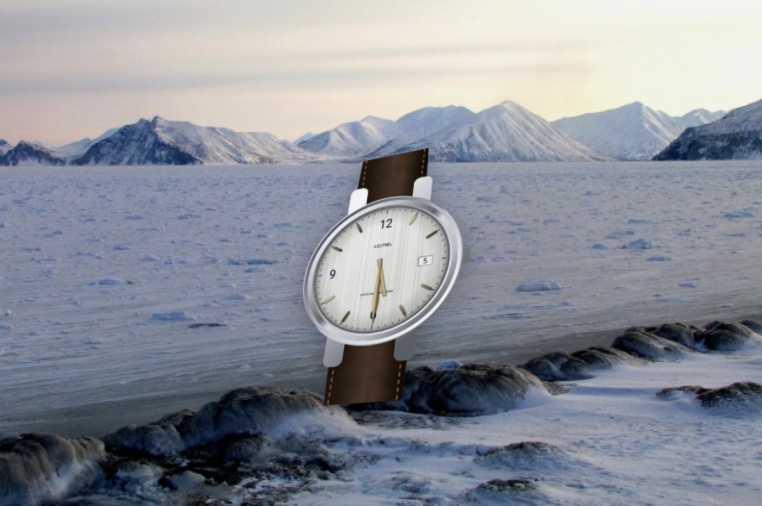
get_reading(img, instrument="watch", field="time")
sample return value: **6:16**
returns **5:30**
